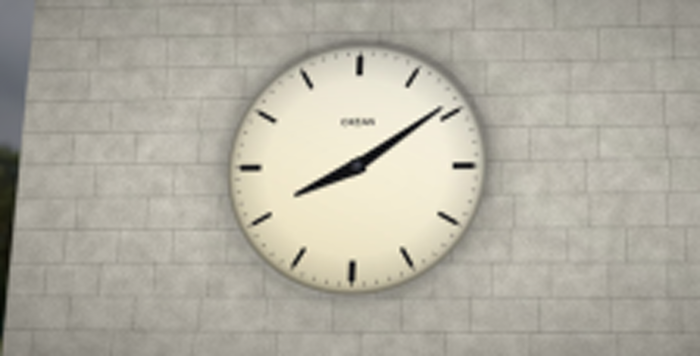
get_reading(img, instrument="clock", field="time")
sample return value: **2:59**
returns **8:09**
